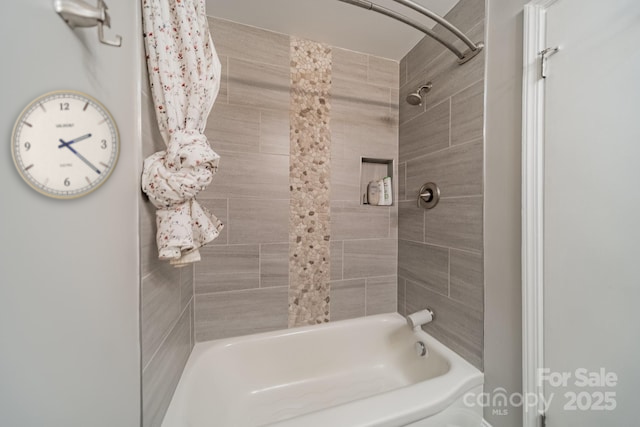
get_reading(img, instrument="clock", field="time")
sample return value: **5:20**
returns **2:22**
